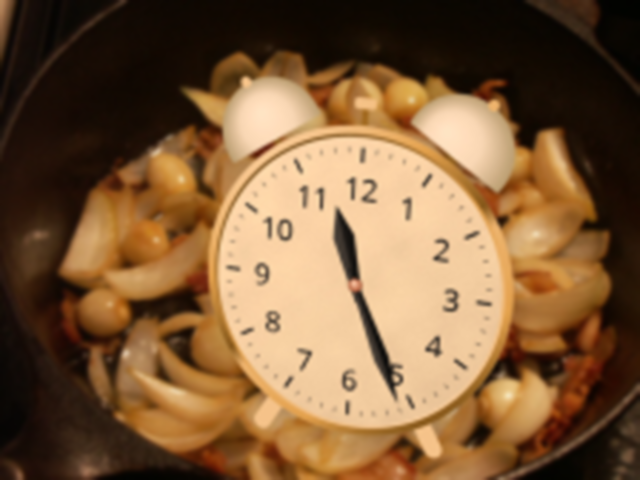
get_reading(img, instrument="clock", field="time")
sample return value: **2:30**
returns **11:26**
